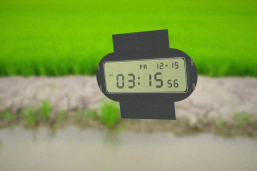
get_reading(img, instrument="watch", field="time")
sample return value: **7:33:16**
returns **3:15:56**
